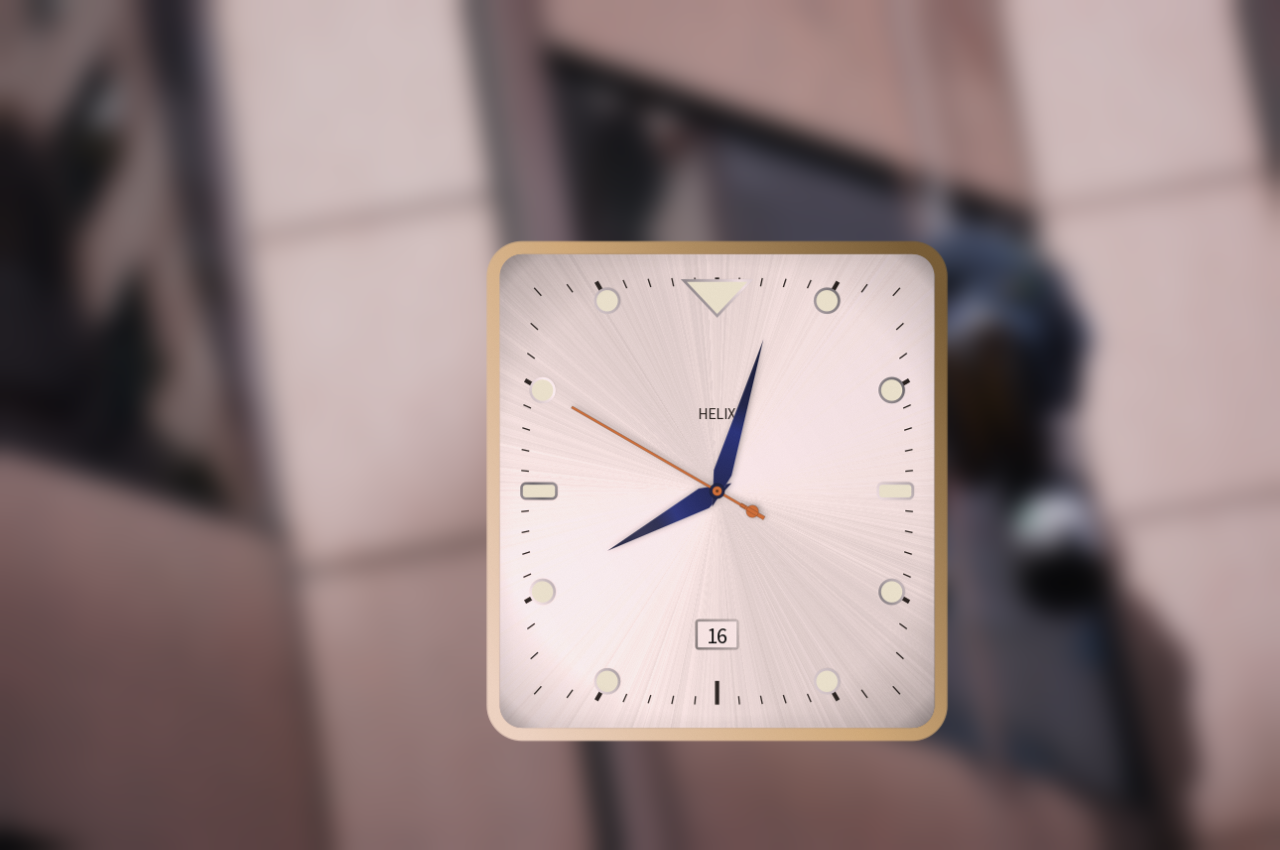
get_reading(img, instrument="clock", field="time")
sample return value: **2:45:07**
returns **8:02:50**
